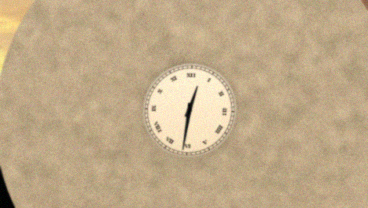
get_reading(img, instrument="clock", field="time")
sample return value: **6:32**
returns **12:31**
